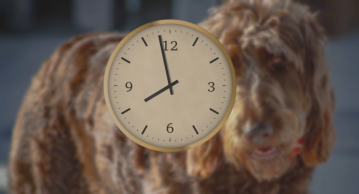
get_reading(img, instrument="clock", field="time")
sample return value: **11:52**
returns **7:58**
